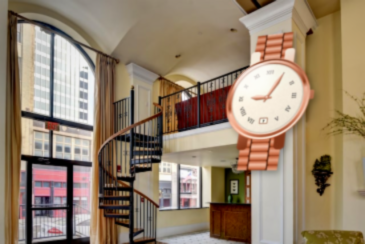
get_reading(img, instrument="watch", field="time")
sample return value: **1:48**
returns **9:05**
